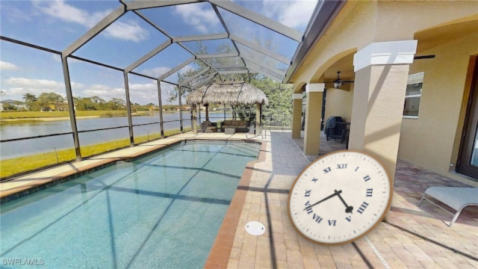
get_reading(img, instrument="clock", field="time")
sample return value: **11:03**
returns **4:40**
